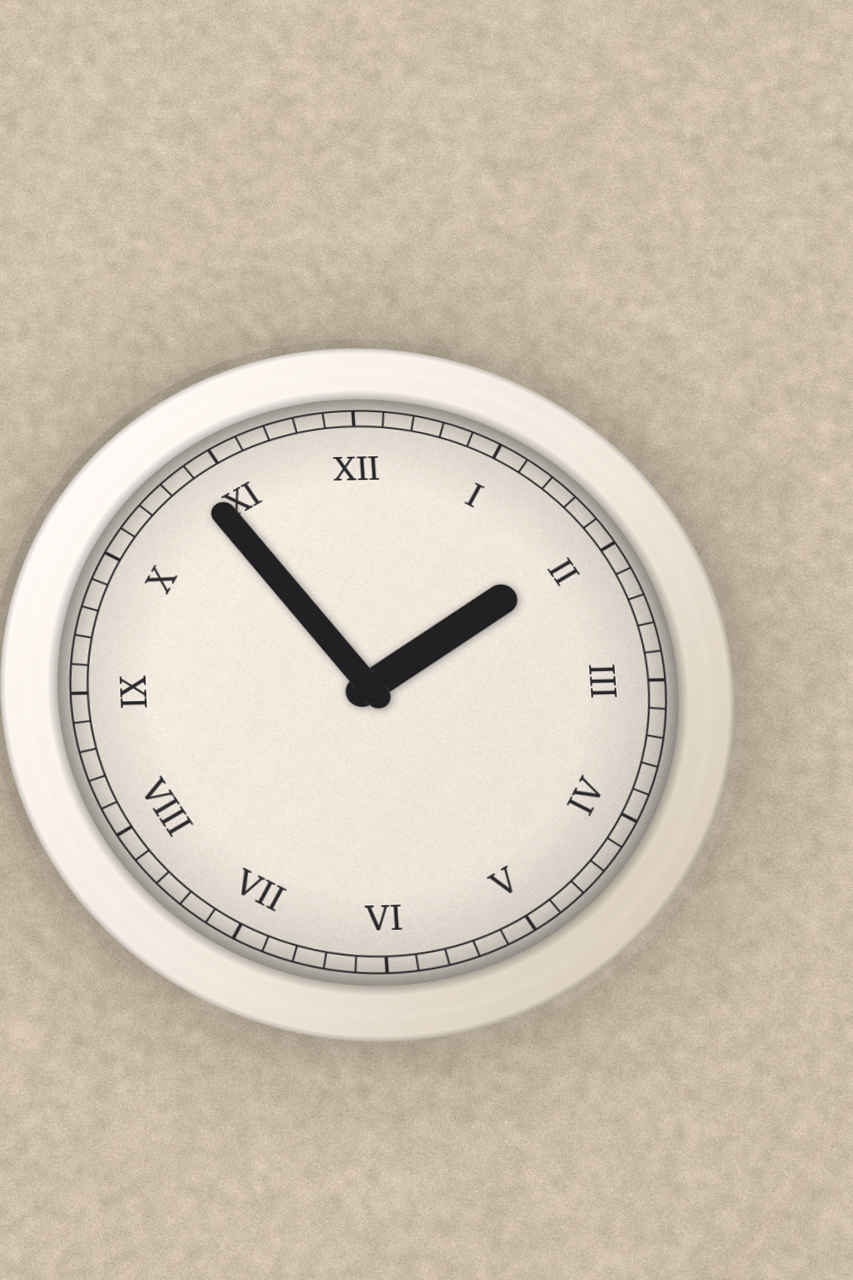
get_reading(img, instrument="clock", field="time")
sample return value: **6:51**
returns **1:54**
